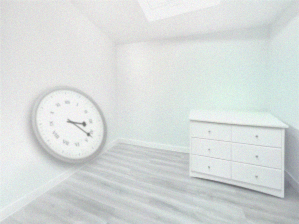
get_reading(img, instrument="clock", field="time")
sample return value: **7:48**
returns **3:22**
